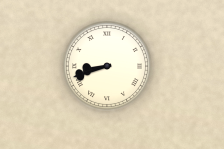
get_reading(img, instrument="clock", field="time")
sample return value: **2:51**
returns **8:42**
